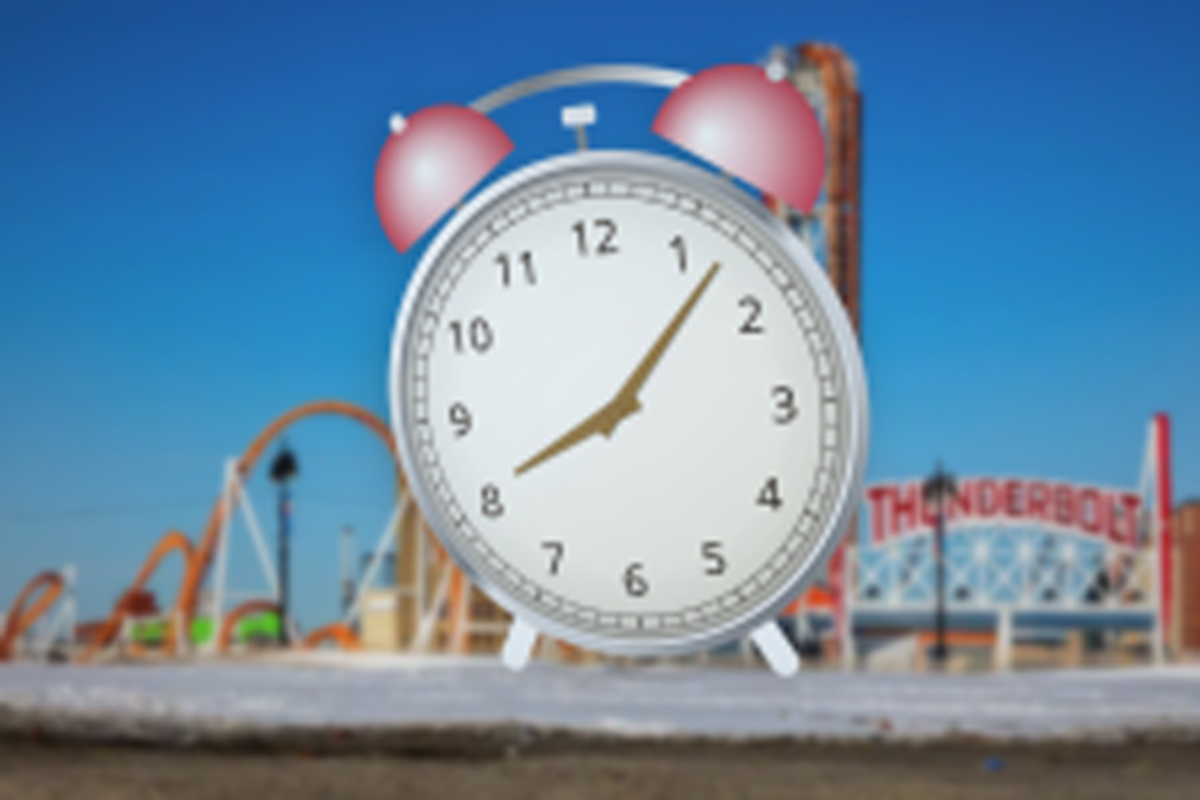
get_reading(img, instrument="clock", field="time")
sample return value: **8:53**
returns **8:07**
